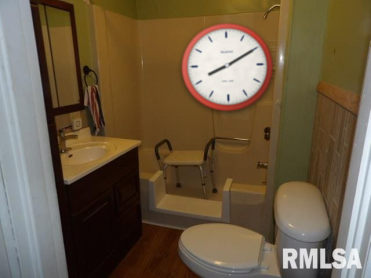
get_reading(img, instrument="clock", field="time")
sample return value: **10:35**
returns **8:10**
